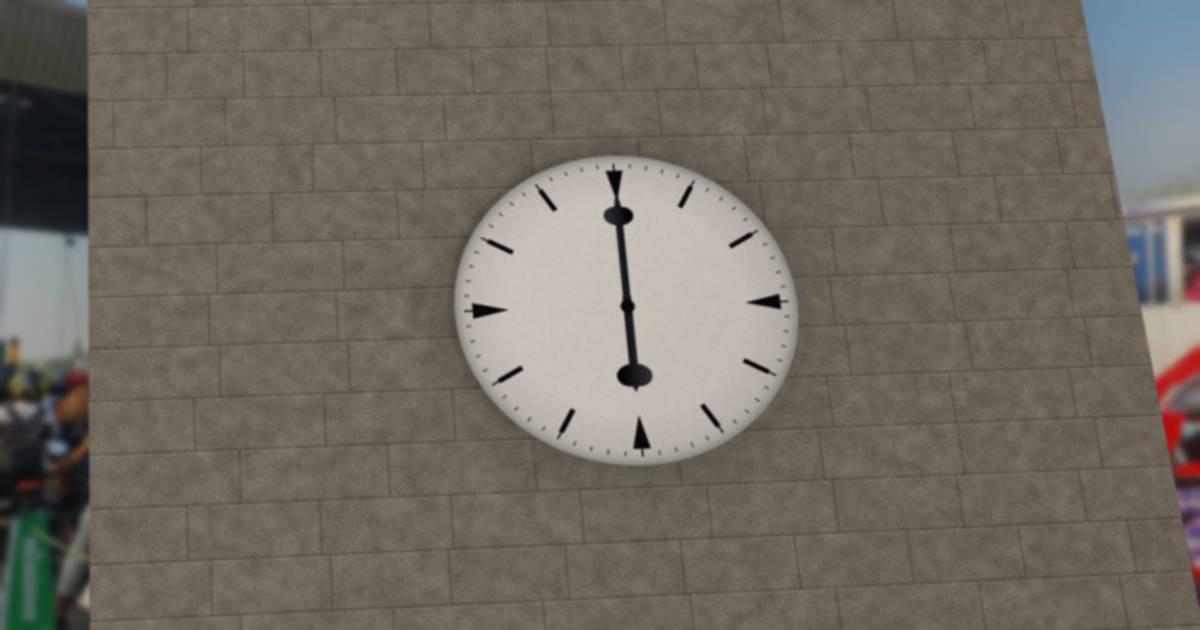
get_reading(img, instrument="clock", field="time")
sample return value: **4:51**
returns **6:00**
